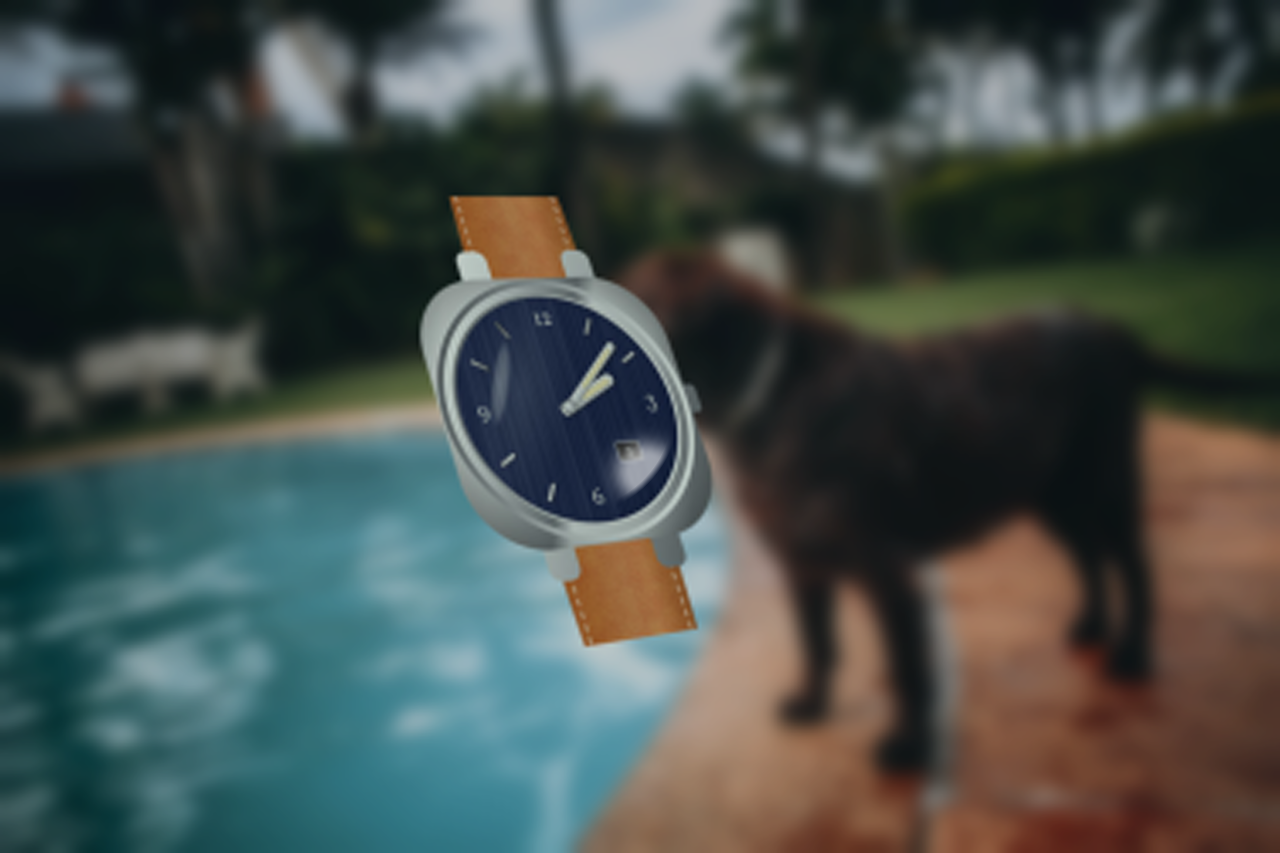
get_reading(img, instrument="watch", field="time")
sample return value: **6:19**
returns **2:08**
